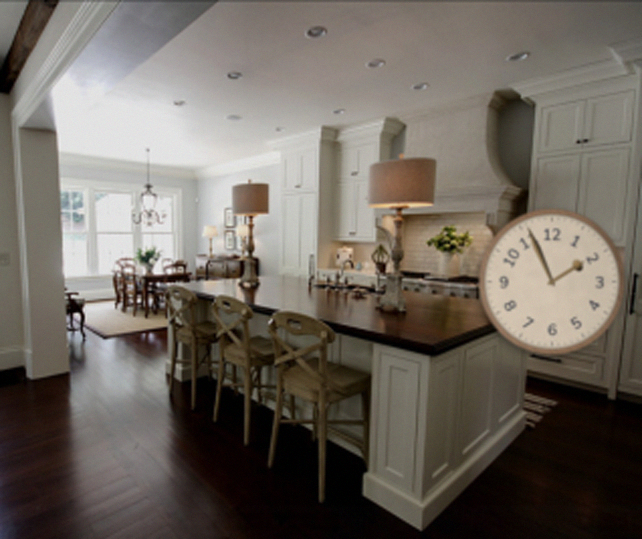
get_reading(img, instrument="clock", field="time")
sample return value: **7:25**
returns **1:56**
